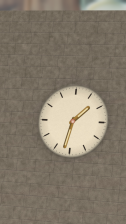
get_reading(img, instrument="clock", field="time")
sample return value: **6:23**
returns **1:32**
